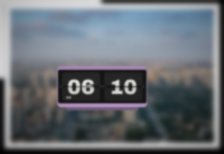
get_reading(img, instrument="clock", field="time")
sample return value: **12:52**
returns **6:10**
